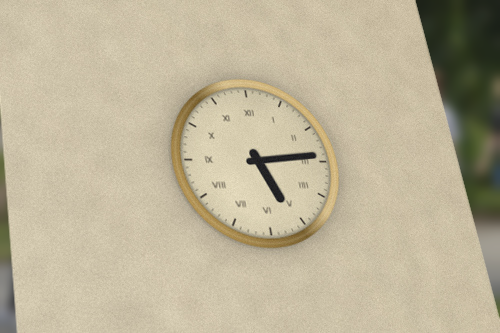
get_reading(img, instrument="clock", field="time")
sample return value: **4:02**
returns **5:14**
